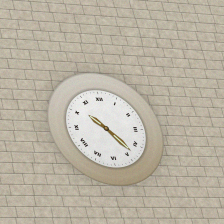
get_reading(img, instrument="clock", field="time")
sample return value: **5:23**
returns **10:23**
